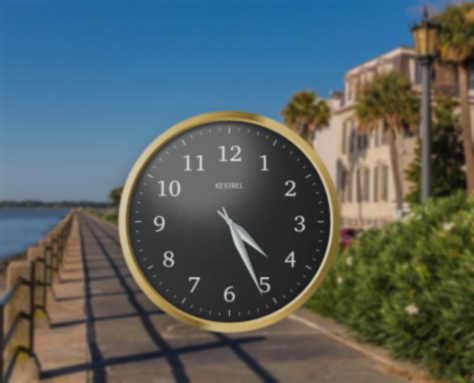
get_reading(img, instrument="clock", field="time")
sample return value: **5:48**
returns **4:26**
